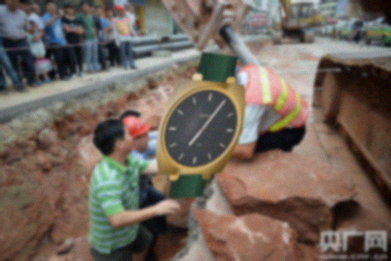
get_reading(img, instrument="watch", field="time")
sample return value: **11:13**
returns **7:05**
